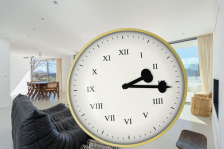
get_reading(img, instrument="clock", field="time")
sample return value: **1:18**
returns **2:16**
